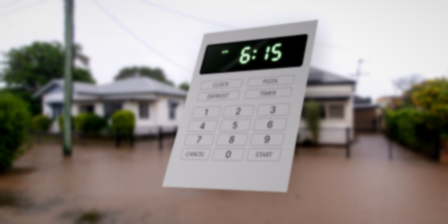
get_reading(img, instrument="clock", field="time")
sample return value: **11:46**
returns **6:15**
